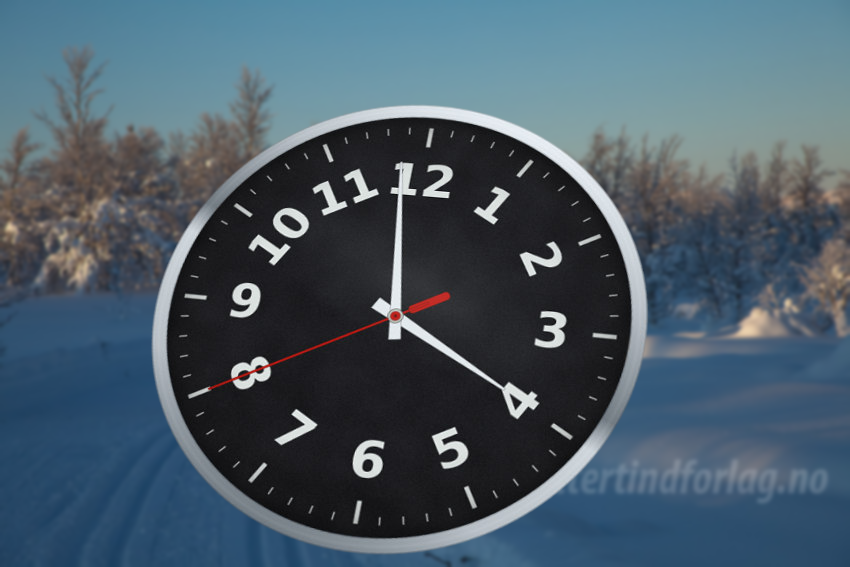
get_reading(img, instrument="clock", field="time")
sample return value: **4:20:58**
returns **3:58:40**
